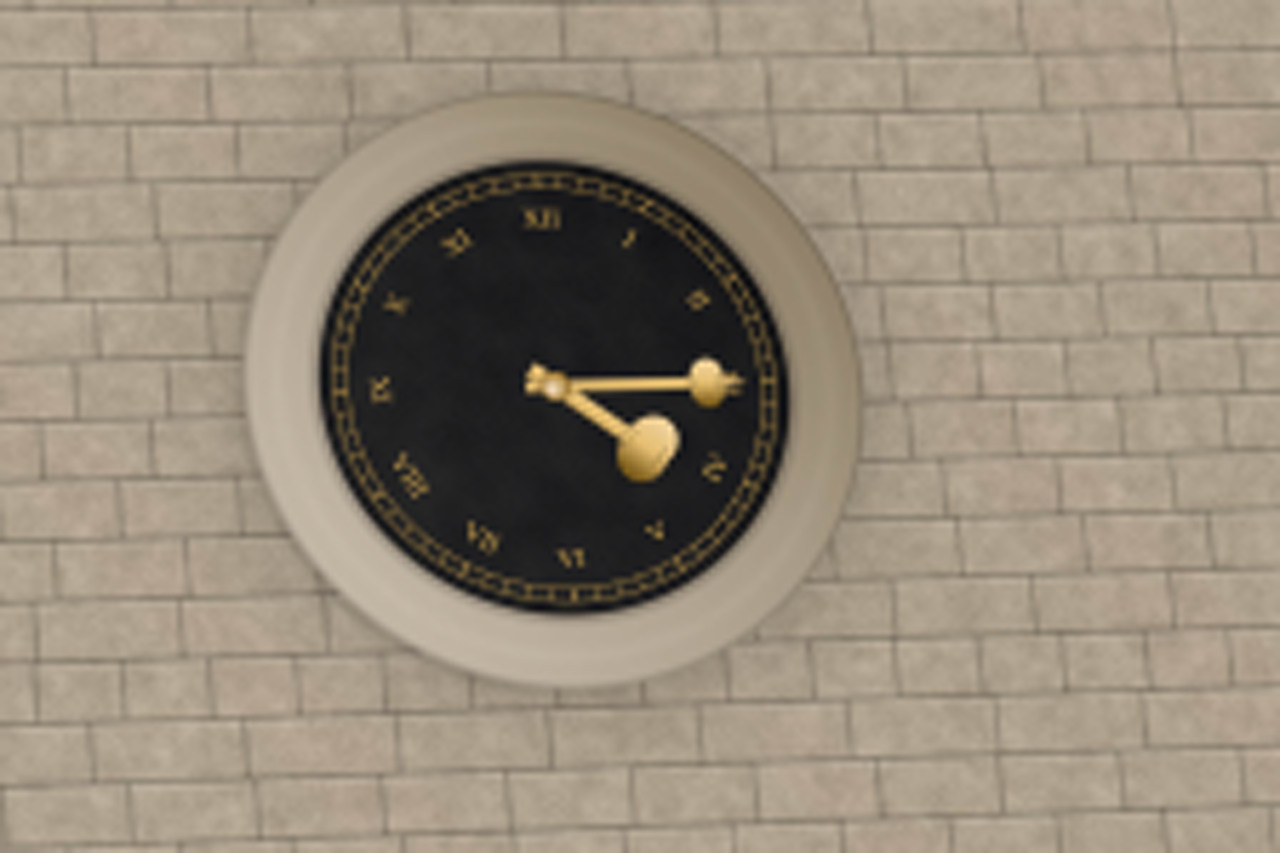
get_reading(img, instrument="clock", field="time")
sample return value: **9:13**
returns **4:15**
